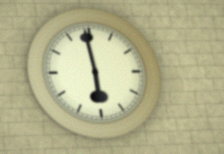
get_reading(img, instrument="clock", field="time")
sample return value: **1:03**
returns **5:59**
